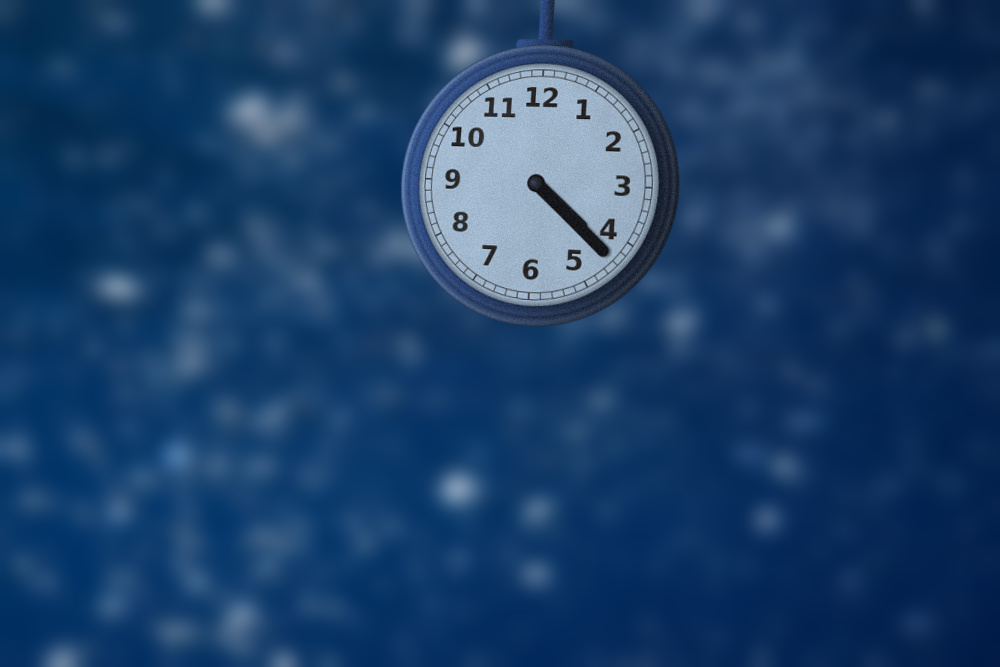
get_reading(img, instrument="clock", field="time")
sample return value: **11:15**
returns **4:22**
